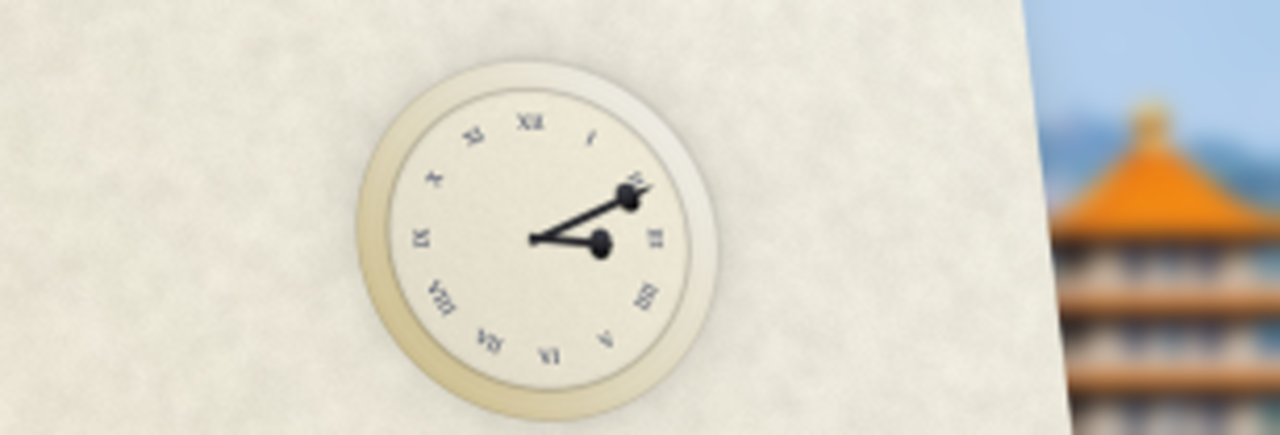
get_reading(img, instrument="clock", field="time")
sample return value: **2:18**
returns **3:11**
